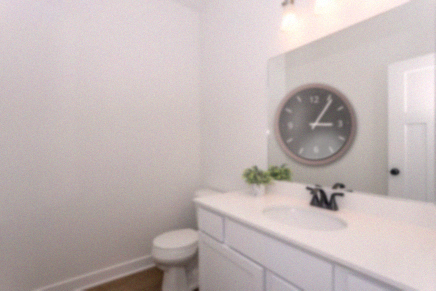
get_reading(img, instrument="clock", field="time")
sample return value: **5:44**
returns **3:06**
